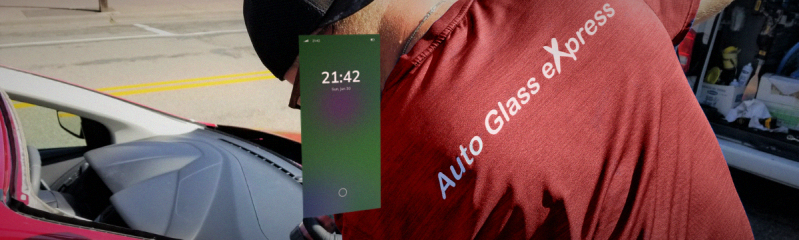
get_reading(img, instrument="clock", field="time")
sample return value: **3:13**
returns **21:42**
